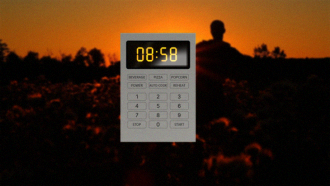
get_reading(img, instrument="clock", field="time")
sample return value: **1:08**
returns **8:58**
